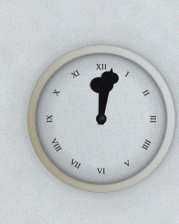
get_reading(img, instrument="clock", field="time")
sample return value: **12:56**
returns **12:02**
